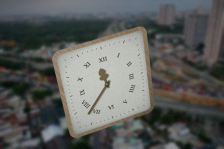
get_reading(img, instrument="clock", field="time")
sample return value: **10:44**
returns **11:37**
